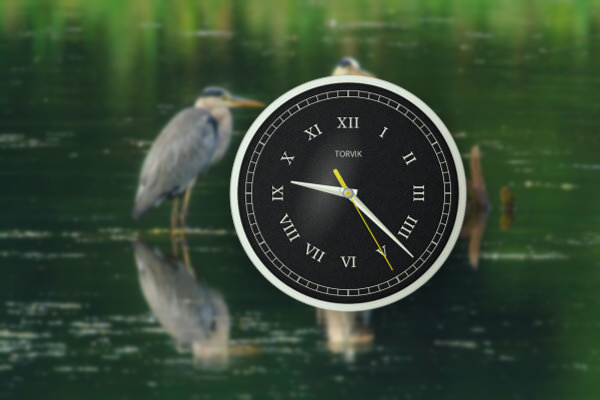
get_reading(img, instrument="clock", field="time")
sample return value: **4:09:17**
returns **9:22:25**
